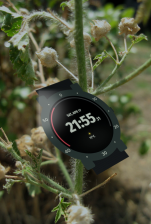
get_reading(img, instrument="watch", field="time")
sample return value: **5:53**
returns **21:55**
